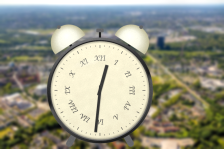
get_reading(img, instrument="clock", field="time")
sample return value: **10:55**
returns **12:31**
